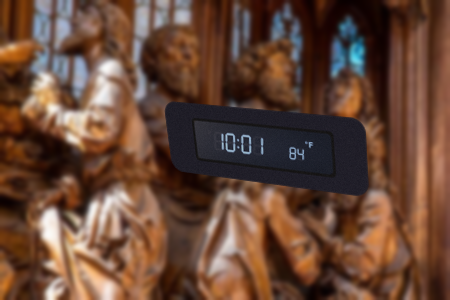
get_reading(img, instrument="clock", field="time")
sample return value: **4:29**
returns **10:01**
